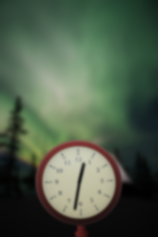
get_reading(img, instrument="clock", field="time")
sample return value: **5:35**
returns **12:32**
